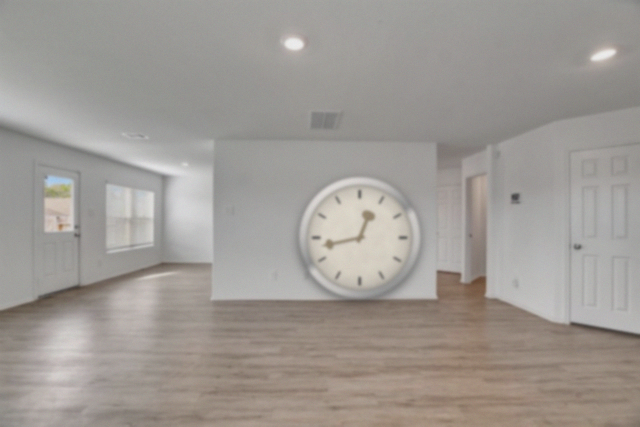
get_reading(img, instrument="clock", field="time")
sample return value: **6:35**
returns **12:43**
